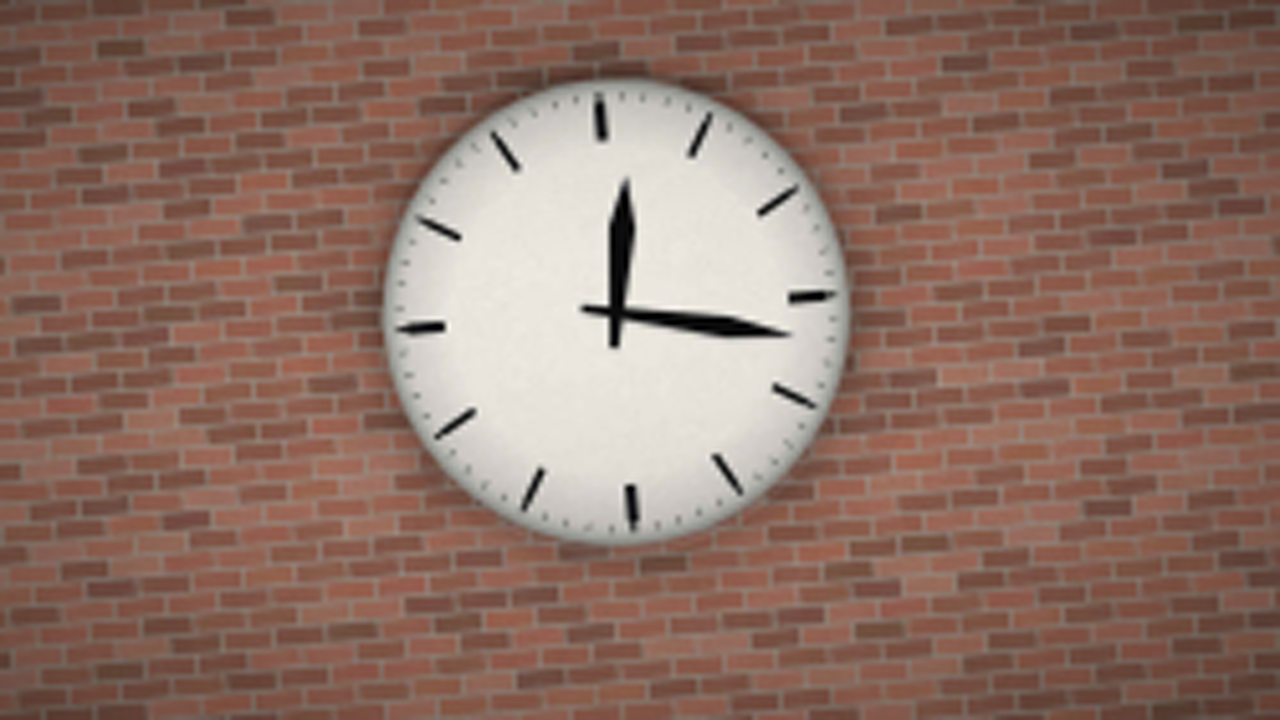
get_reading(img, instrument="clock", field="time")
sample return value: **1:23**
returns **12:17**
